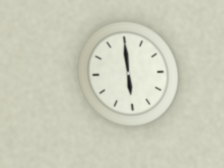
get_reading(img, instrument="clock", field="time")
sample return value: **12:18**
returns **6:00**
